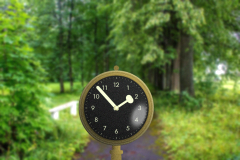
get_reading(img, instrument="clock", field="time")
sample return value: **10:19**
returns **1:53**
